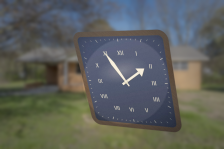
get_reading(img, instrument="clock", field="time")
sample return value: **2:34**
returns **1:55**
